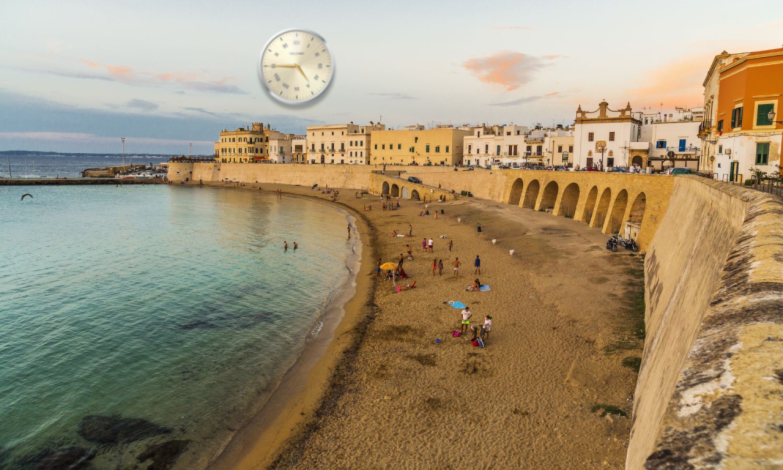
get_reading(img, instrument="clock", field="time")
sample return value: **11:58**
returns **4:45**
